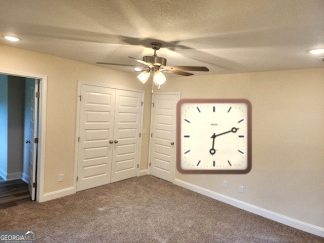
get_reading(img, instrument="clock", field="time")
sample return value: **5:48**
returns **6:12**
